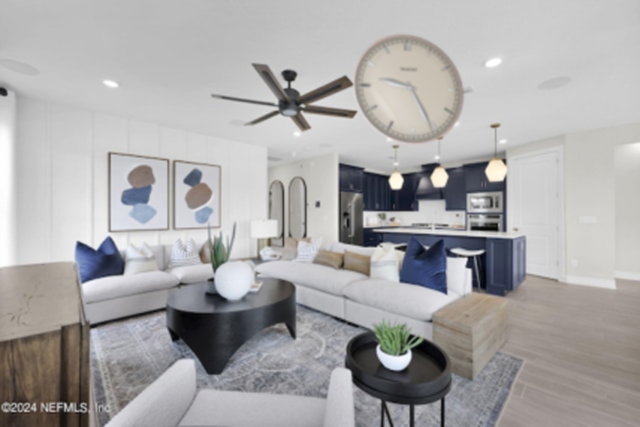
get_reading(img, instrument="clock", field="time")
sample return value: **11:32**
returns **9:26**
